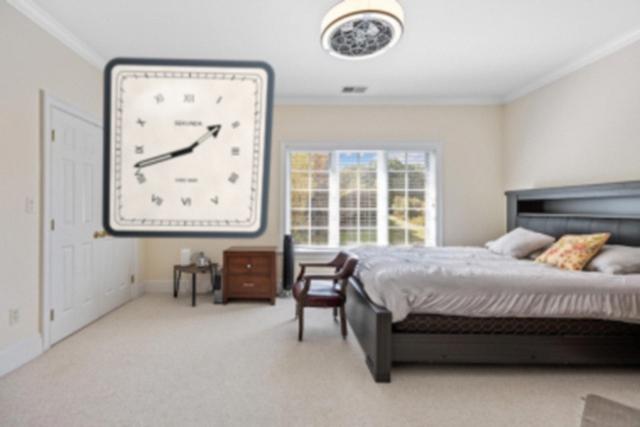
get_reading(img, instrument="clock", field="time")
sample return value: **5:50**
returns **1:42**
